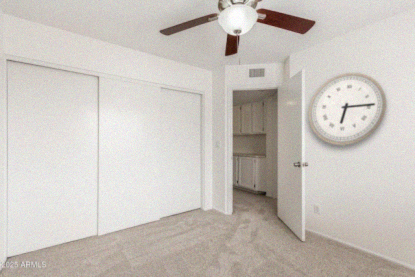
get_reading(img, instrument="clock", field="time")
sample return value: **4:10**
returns **6:14**
